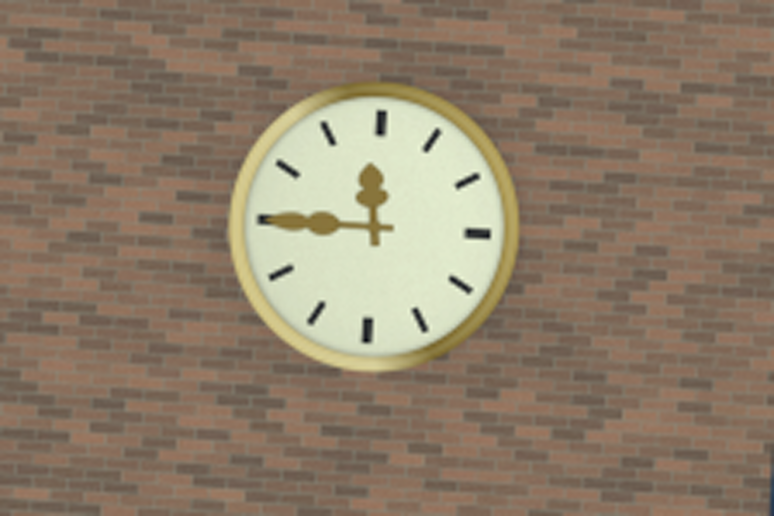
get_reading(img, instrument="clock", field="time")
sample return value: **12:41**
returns **11:45**
